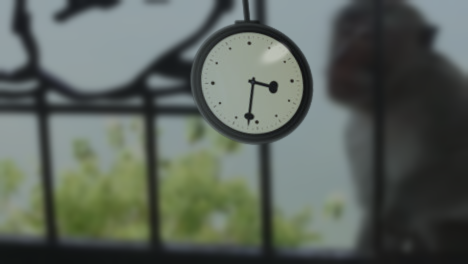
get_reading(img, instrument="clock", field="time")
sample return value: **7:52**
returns **3:32**
